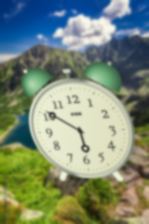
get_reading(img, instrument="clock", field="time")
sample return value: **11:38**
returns **5:51**
